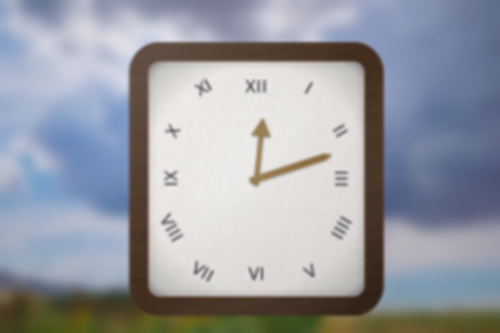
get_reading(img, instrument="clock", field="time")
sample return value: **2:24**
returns **12:12**
